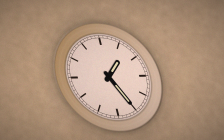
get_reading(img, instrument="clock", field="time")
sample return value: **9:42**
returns **1:25**
